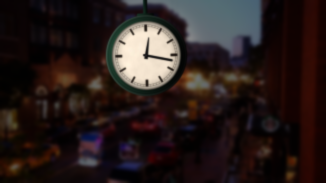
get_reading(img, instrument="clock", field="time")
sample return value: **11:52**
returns **12:17**
